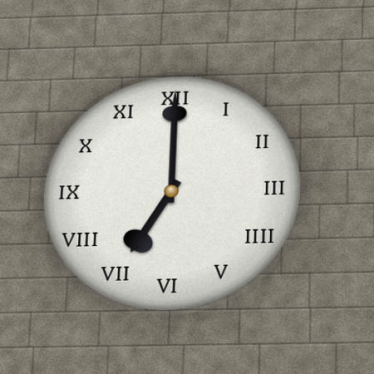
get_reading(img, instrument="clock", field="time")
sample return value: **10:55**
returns **7:00**
